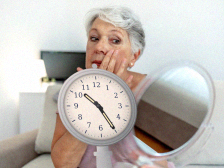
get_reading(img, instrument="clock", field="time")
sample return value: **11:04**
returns **10:25**
